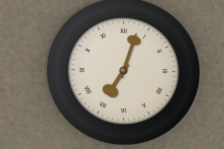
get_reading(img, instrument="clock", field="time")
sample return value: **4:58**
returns **7:03**
